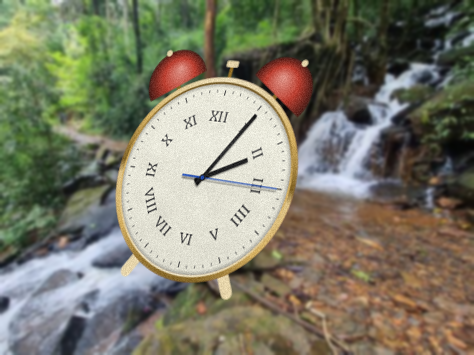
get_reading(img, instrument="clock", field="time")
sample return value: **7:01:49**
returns **2:05:15**
